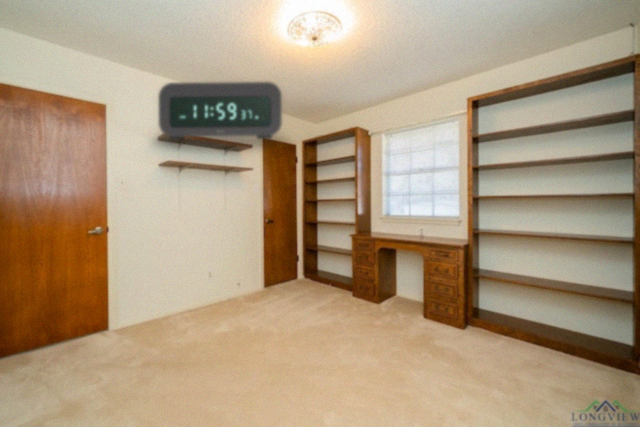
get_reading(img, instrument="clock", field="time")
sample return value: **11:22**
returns **11:59**
